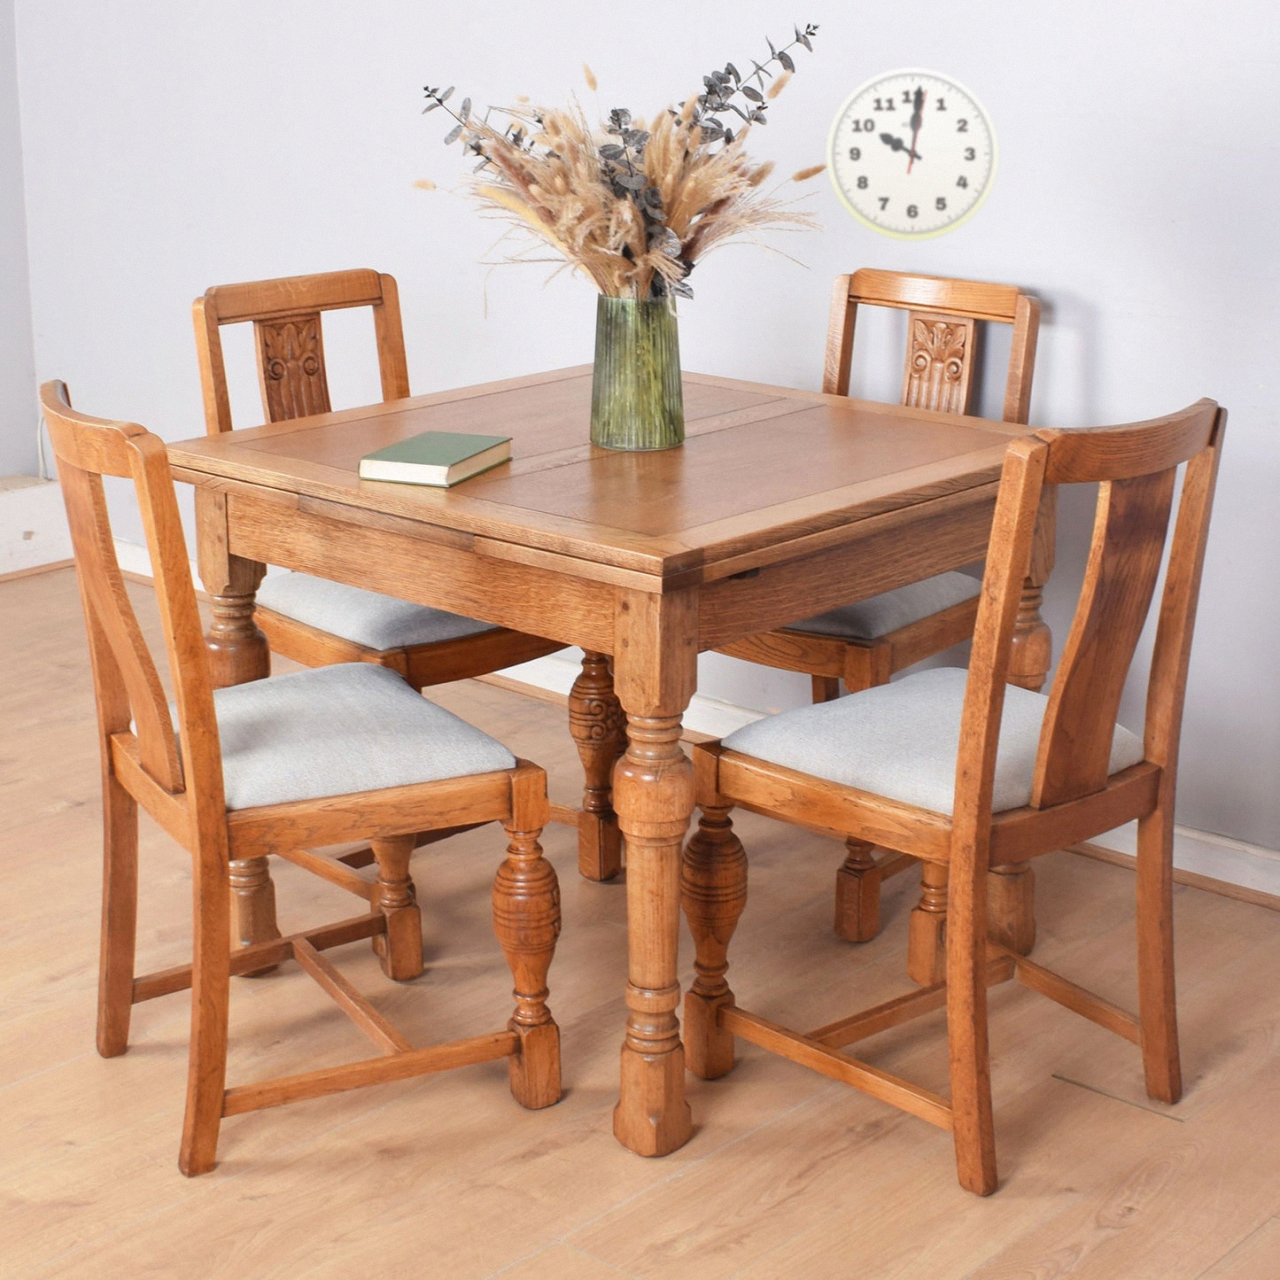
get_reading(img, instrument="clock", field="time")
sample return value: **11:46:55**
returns **10:01:02**
